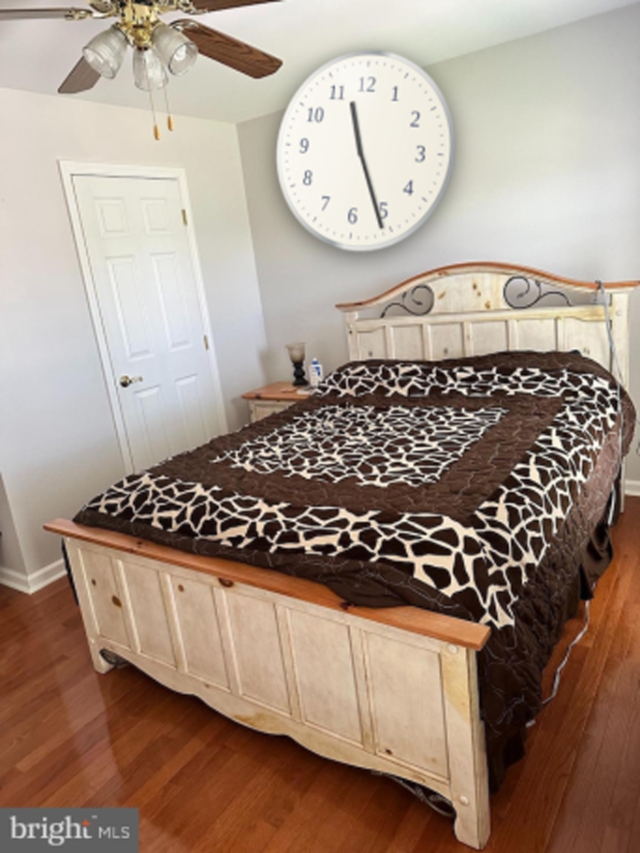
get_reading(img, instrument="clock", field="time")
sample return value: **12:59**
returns **11:26**
